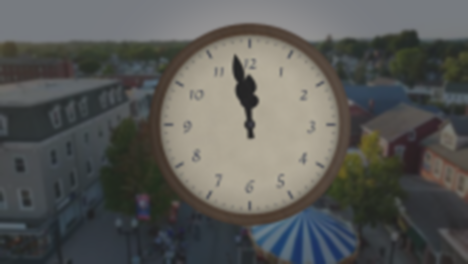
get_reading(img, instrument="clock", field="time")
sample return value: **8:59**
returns **11:58**
